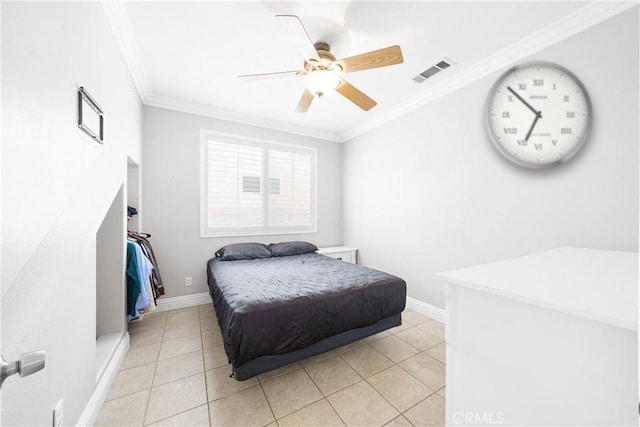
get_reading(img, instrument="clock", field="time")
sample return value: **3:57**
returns **6:52**
